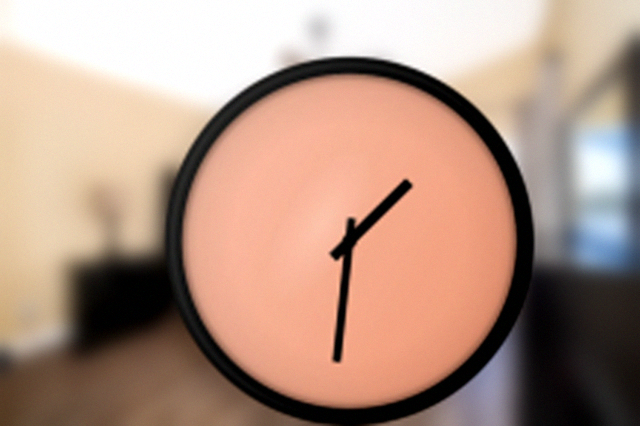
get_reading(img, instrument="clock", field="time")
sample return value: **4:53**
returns **1:31**
